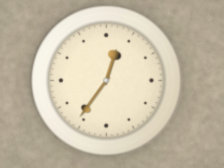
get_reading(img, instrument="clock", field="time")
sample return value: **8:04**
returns **12:36**
